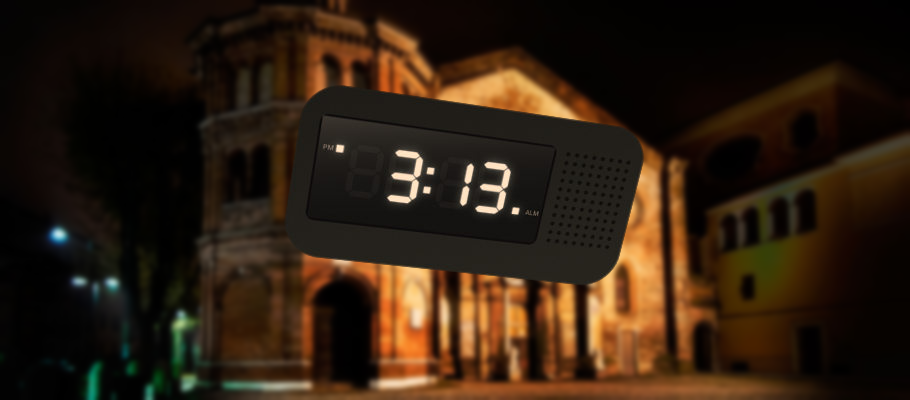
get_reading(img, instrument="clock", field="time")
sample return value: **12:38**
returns **3:13**
